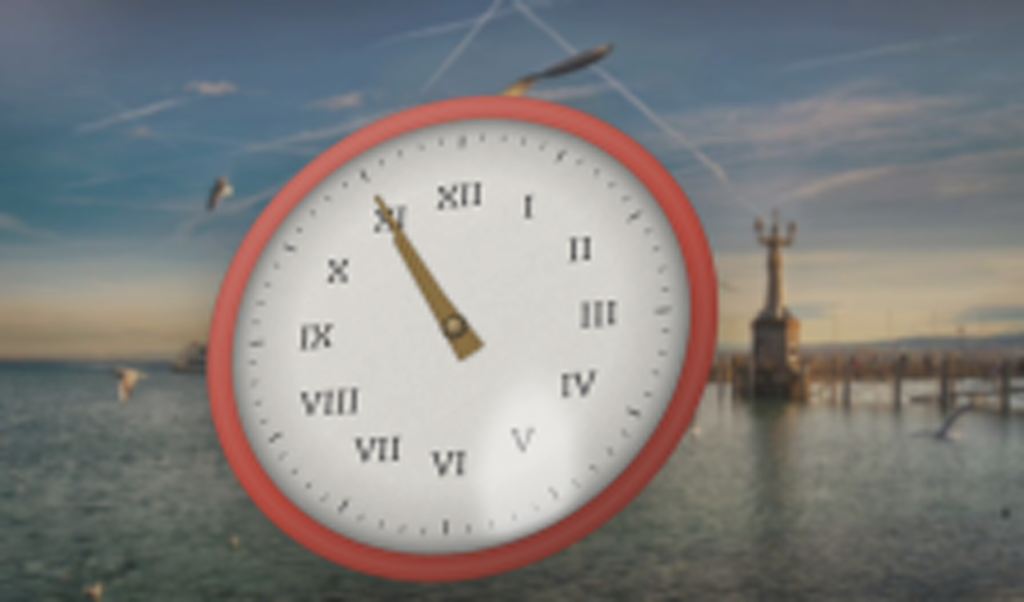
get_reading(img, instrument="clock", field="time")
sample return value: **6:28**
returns **10:55**
